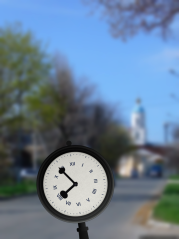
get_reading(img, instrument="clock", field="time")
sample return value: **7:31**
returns **7:54**
